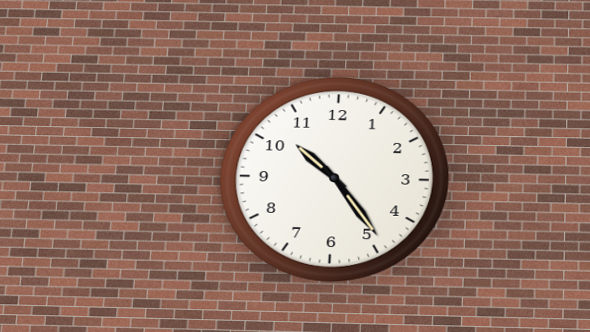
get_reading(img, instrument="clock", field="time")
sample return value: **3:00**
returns **10:24**
